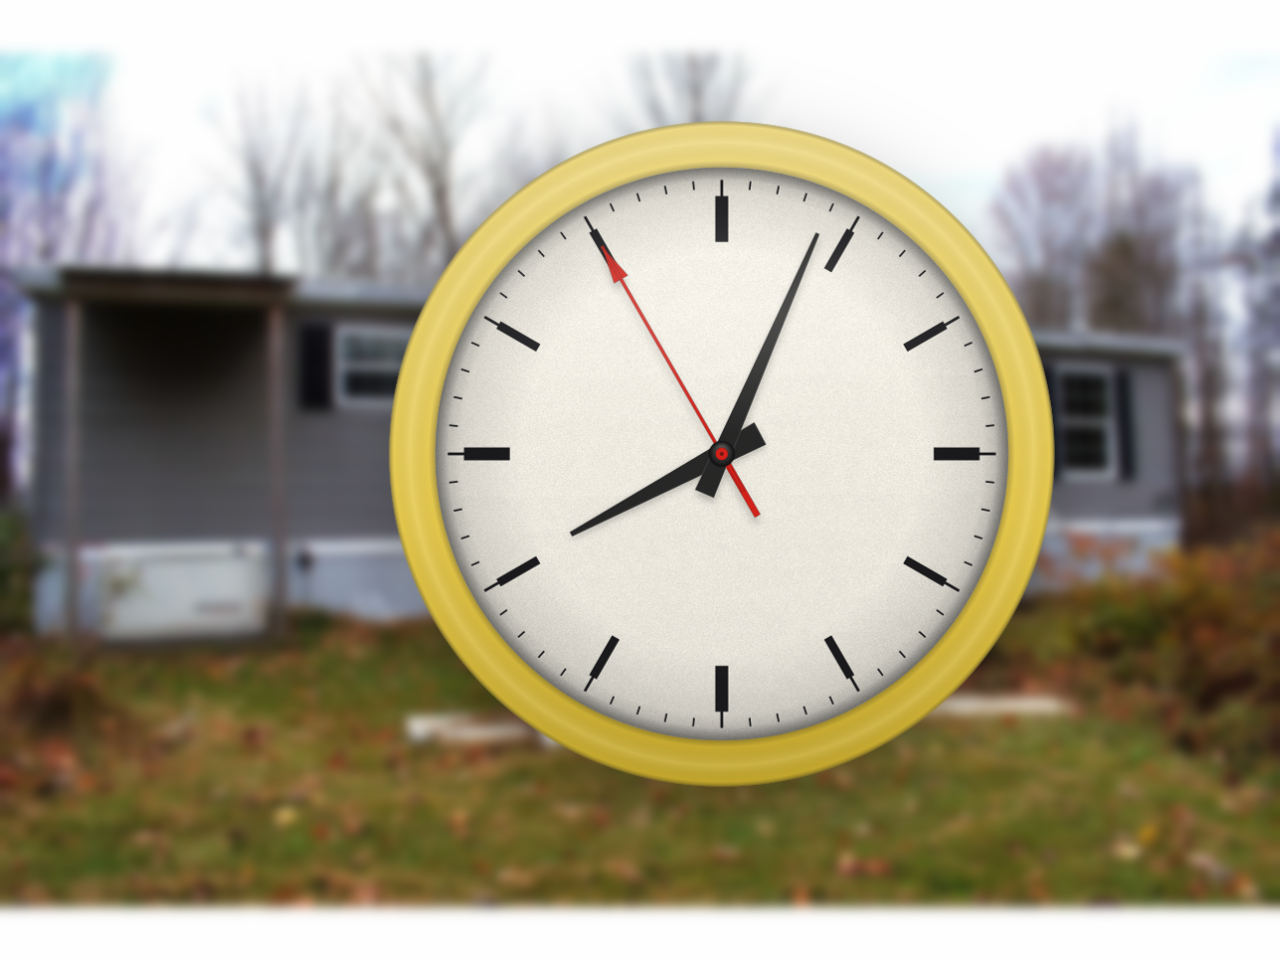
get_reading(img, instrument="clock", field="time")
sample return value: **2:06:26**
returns **8:03:55**
